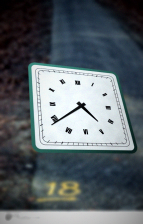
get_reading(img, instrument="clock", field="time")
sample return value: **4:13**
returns **4:39**
